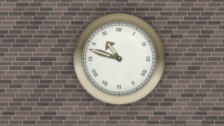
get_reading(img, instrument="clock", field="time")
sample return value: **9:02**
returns **10:48**
